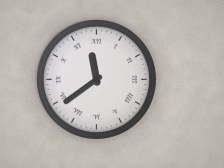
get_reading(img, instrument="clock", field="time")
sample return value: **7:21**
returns **11:39**
